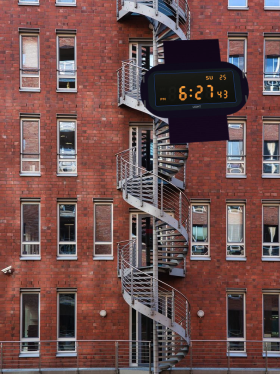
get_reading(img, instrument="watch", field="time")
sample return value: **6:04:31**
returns **6:27:43**
